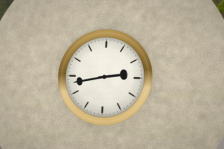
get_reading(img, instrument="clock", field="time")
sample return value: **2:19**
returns **2:43**
